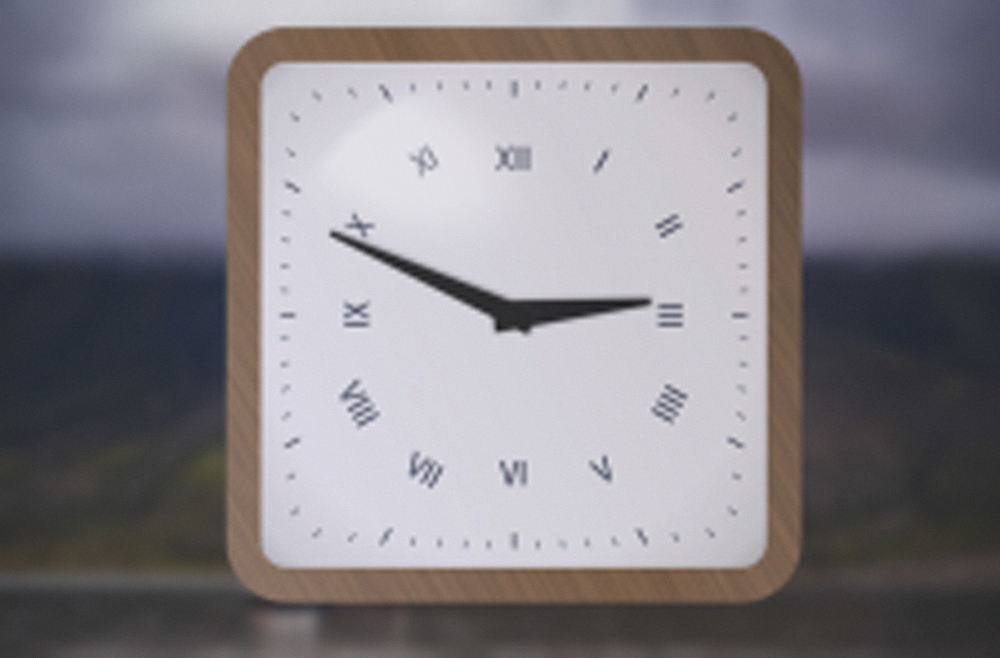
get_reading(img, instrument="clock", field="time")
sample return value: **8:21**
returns **2:49**
